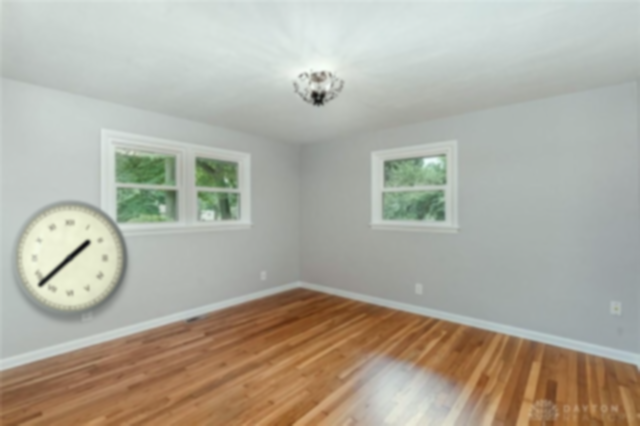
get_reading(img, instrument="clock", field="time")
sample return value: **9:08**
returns **1:38**
